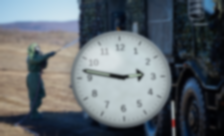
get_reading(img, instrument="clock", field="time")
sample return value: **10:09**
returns **2:47**
